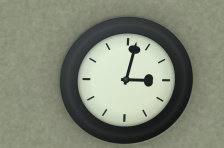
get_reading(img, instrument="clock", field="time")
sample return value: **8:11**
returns **3:02**
